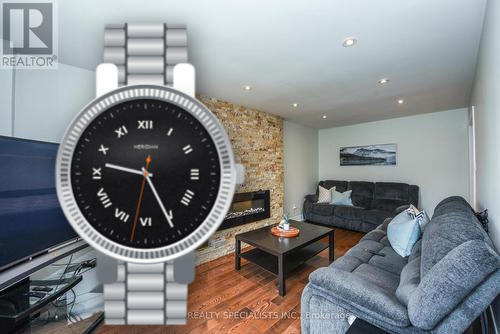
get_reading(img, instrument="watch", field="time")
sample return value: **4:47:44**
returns **9:25:32**
